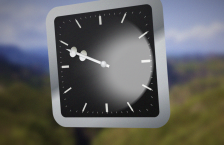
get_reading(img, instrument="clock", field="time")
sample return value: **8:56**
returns **9:49**
